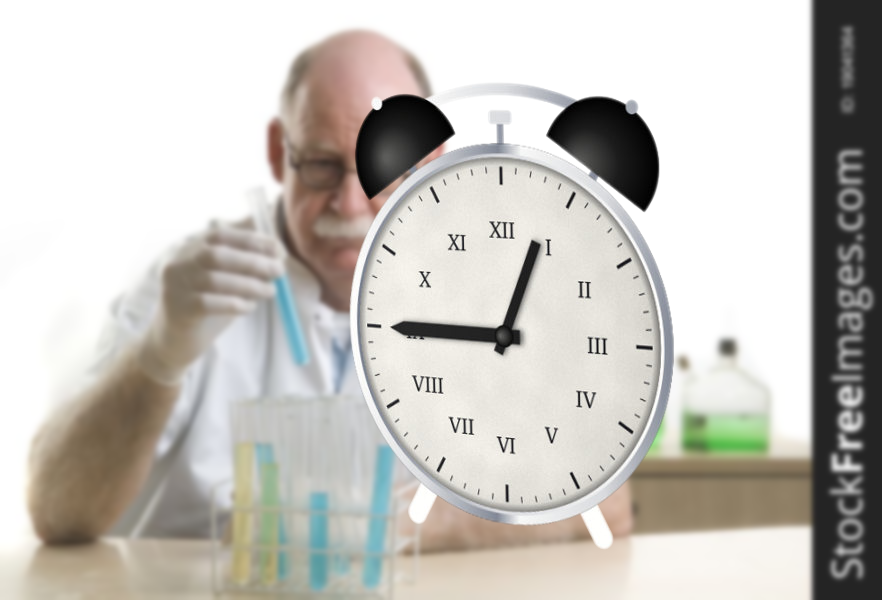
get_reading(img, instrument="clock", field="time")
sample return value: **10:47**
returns **12:45**
